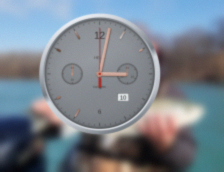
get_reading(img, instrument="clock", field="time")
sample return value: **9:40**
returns **3:02**
